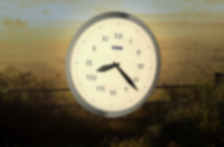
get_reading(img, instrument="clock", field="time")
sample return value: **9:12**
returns **8:22**
